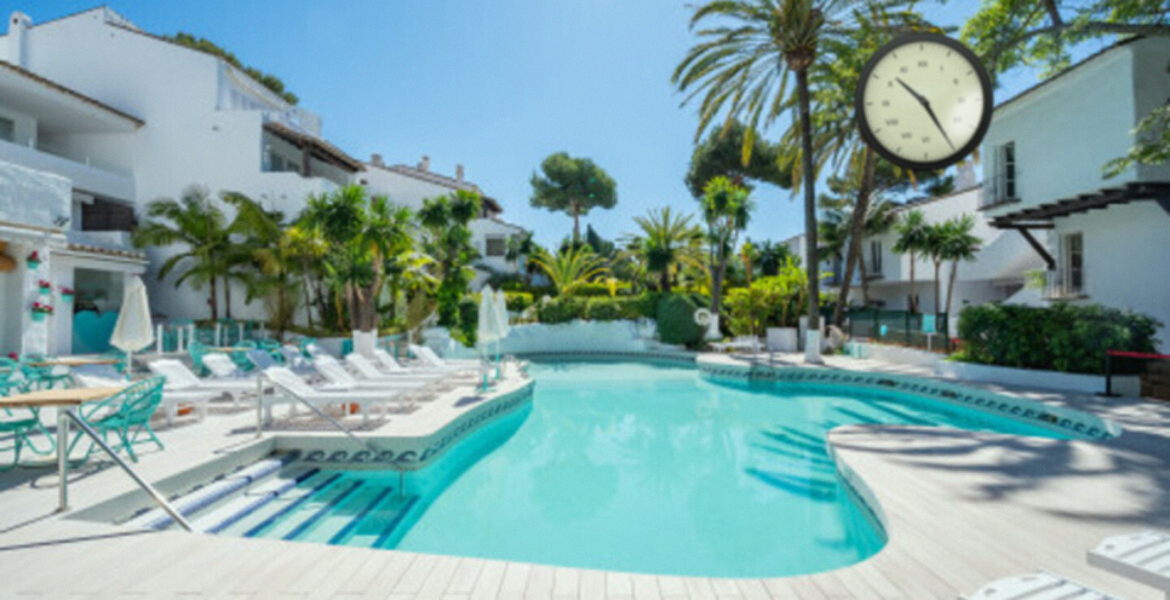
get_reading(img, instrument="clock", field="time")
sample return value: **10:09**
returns **10:25**
